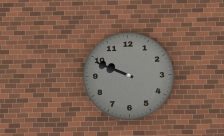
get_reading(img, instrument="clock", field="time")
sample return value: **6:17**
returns **9:49**
